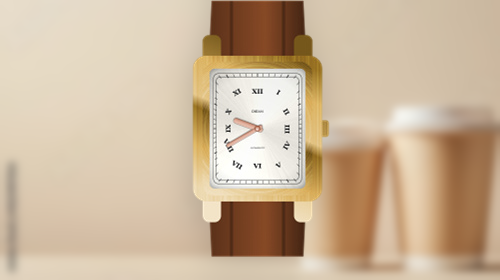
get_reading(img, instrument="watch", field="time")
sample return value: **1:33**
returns **9:40**
